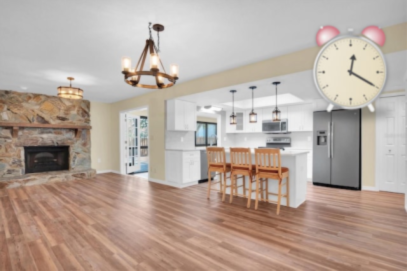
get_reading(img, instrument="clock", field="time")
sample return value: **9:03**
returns **12:20**
